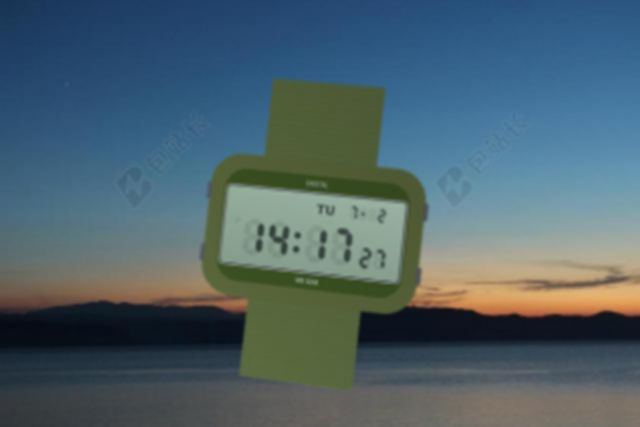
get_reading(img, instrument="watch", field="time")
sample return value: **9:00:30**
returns **14:17:27**
